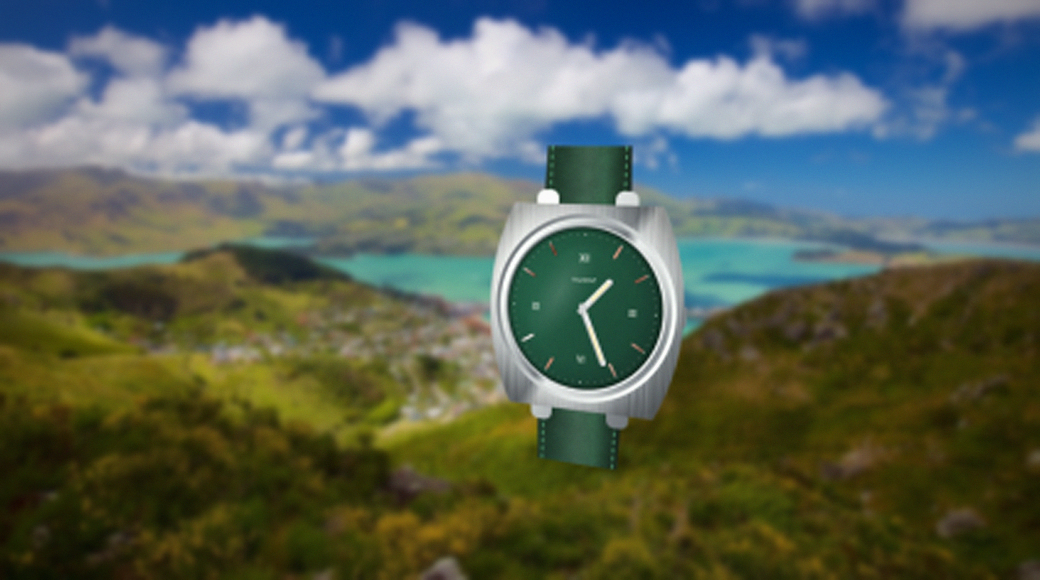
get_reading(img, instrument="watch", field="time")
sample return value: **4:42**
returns **1:26**
